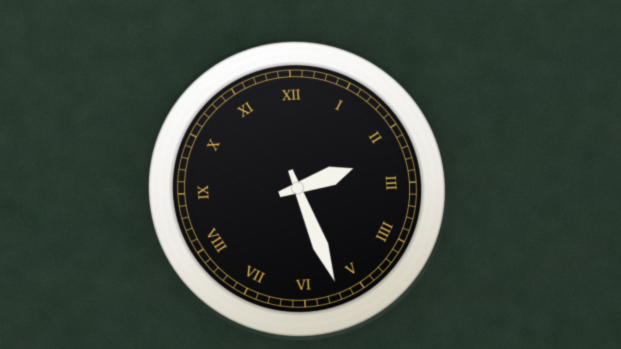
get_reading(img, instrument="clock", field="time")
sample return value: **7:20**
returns **2:27**
